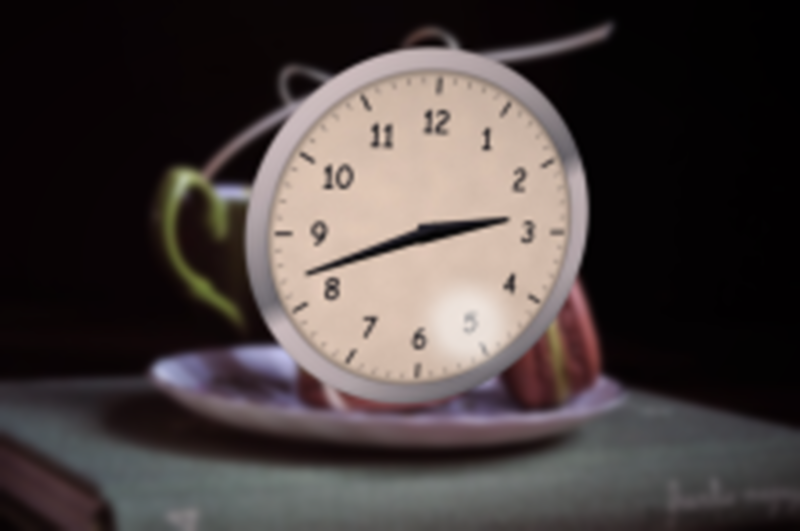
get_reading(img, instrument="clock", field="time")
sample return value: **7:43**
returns **2:42**
